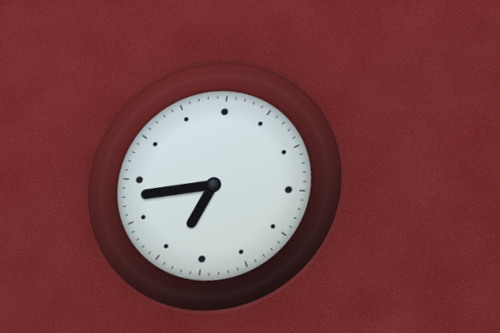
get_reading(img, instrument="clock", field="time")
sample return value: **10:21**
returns **6:43**
